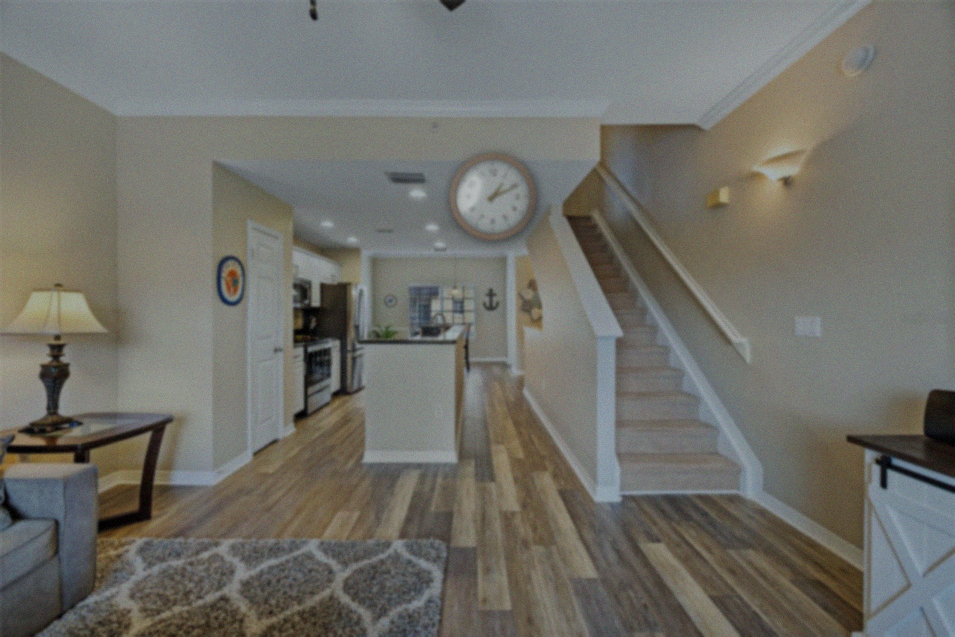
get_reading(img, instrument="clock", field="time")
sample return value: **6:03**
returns **1:11**
